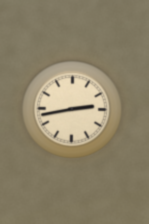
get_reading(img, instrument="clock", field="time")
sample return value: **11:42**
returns **2:43**
